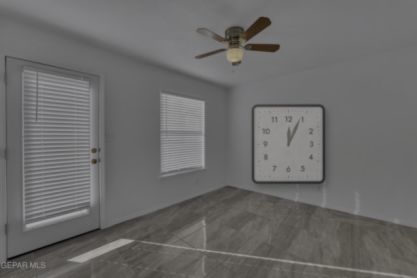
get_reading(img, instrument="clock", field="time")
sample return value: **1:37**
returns **12:04**
